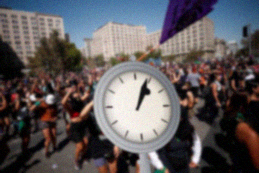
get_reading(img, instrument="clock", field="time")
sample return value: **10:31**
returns **1:04**
